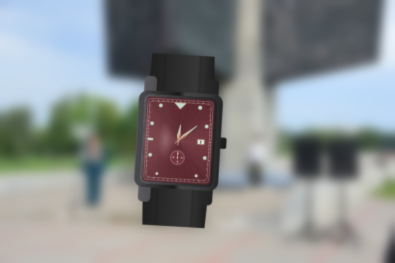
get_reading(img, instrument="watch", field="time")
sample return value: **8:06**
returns **12:08**
